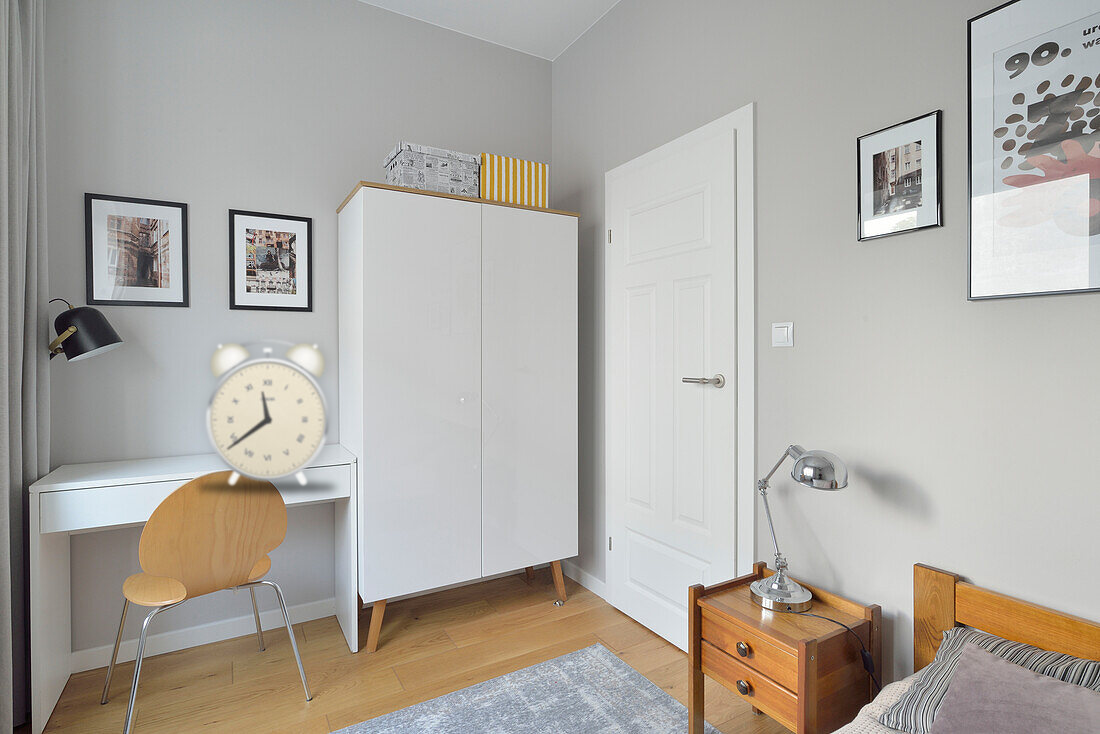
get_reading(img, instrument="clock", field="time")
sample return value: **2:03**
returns **11:39**
